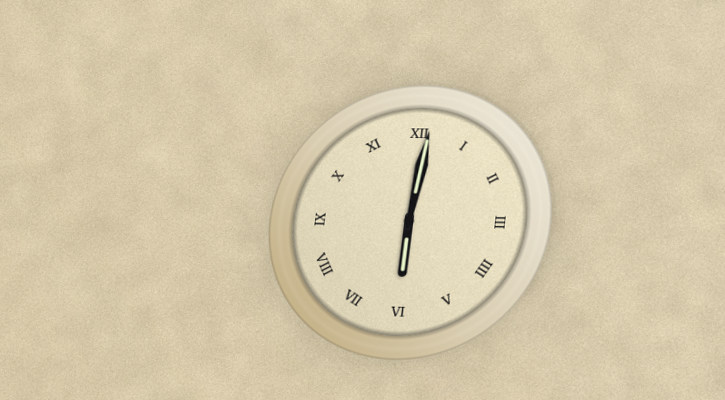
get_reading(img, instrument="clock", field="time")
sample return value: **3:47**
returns **6:01**
